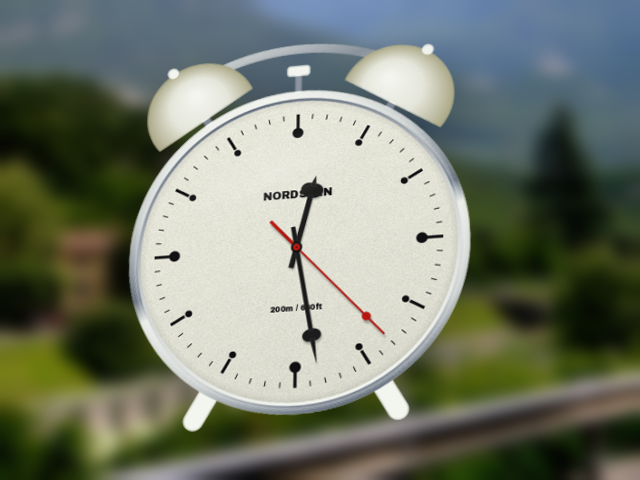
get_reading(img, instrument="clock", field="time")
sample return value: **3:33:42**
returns **12:28:23**
